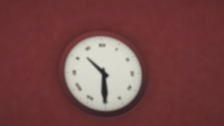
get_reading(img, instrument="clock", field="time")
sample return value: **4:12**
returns **10:30**
